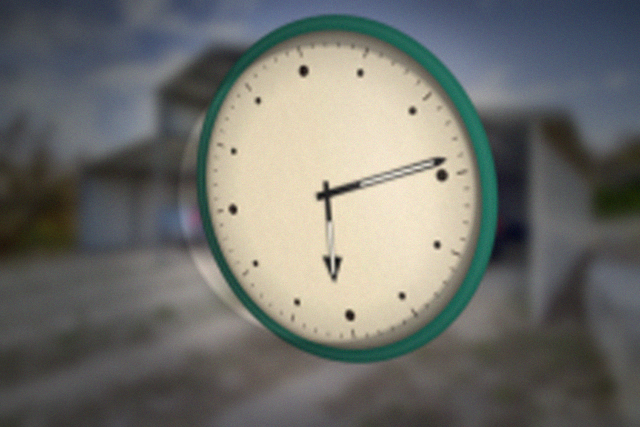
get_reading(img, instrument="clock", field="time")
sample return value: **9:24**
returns **6:14**
